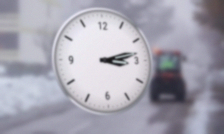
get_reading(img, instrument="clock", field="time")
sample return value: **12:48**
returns **3:13**
